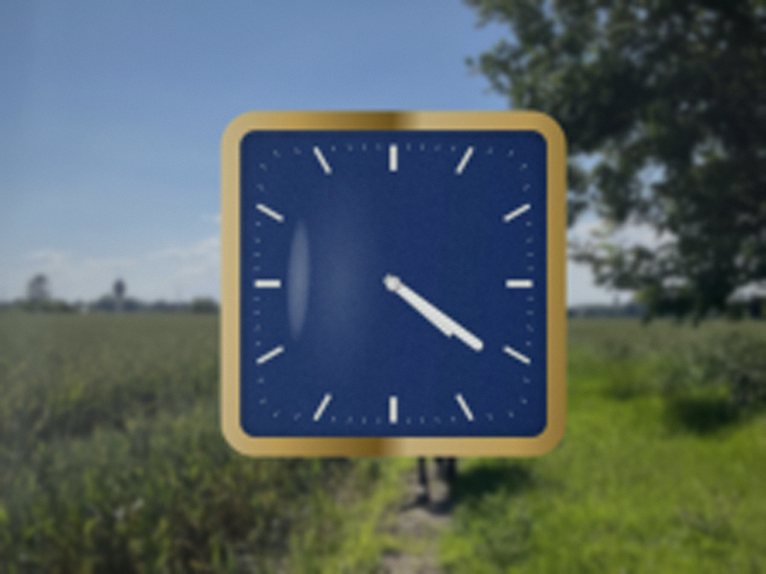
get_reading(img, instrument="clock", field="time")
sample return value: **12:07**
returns **4:21**
